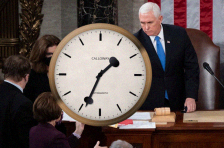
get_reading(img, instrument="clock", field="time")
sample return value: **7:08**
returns **1:34**
